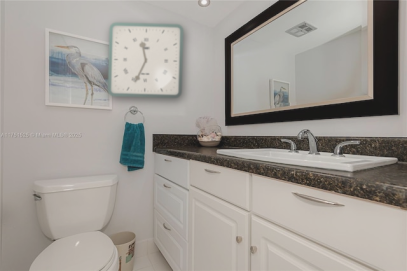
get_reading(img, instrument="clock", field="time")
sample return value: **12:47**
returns **11:34**
